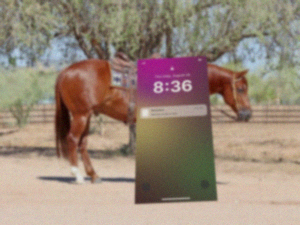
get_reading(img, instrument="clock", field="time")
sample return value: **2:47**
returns **8:36**
